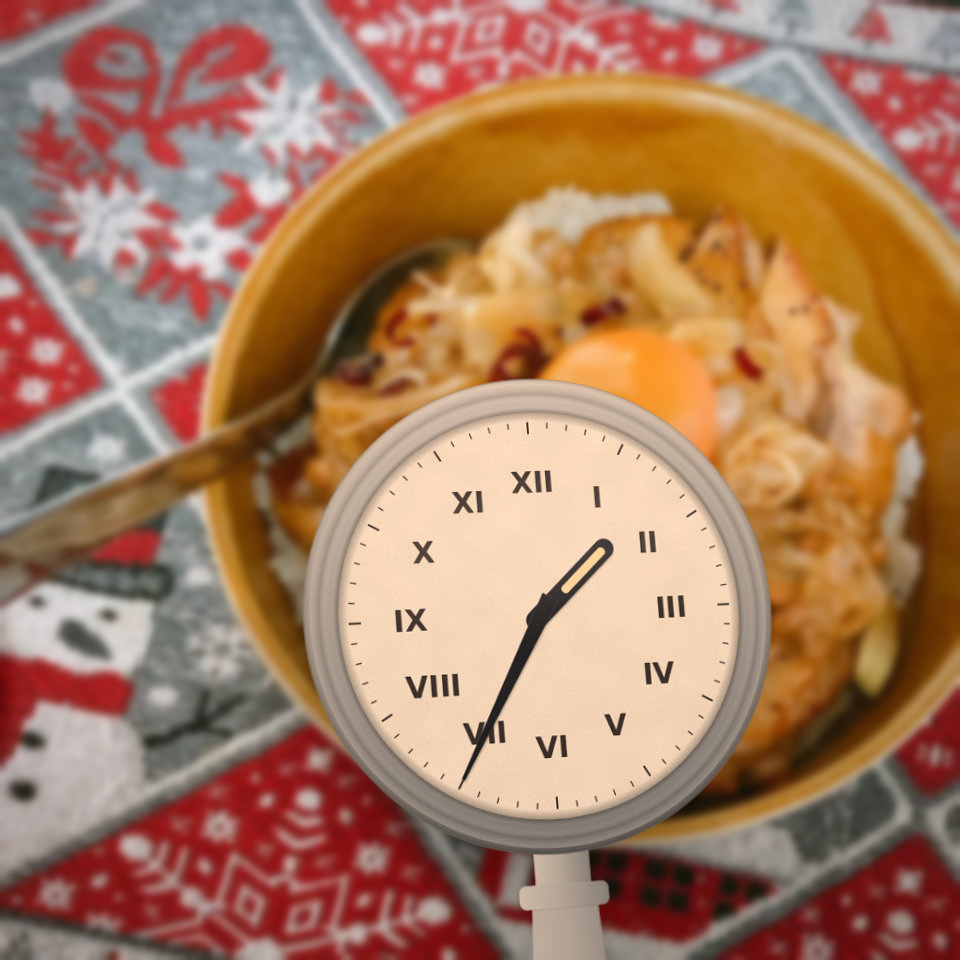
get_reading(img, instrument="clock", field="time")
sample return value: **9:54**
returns **1:35**
